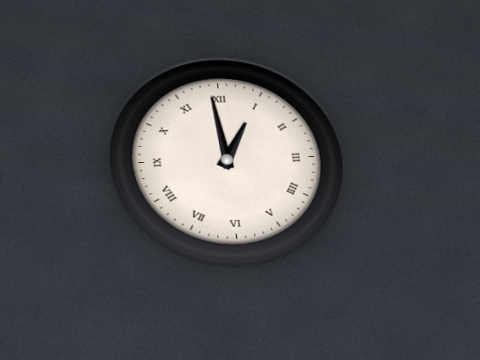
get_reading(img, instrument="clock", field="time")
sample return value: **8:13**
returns **12:59**
